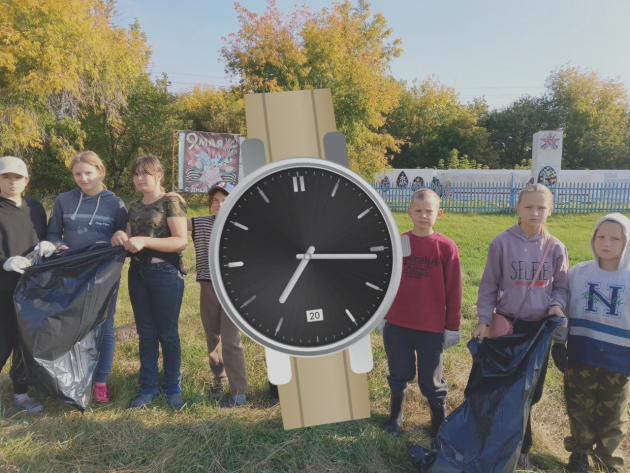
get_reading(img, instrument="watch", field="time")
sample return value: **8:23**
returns **7:16**
